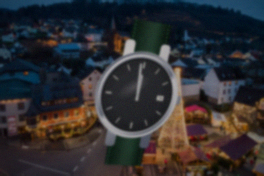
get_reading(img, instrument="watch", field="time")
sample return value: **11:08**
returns **11:59**
